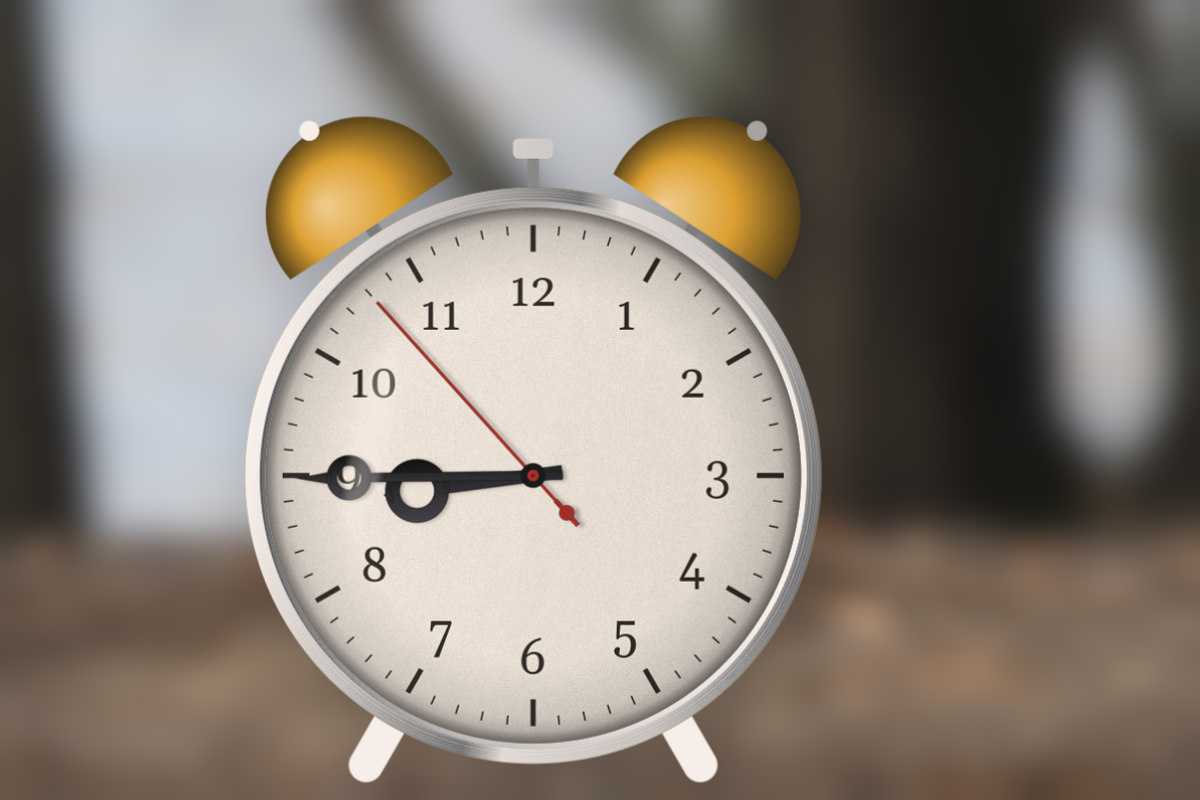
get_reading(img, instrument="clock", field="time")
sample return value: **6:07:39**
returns **8:44:53**
